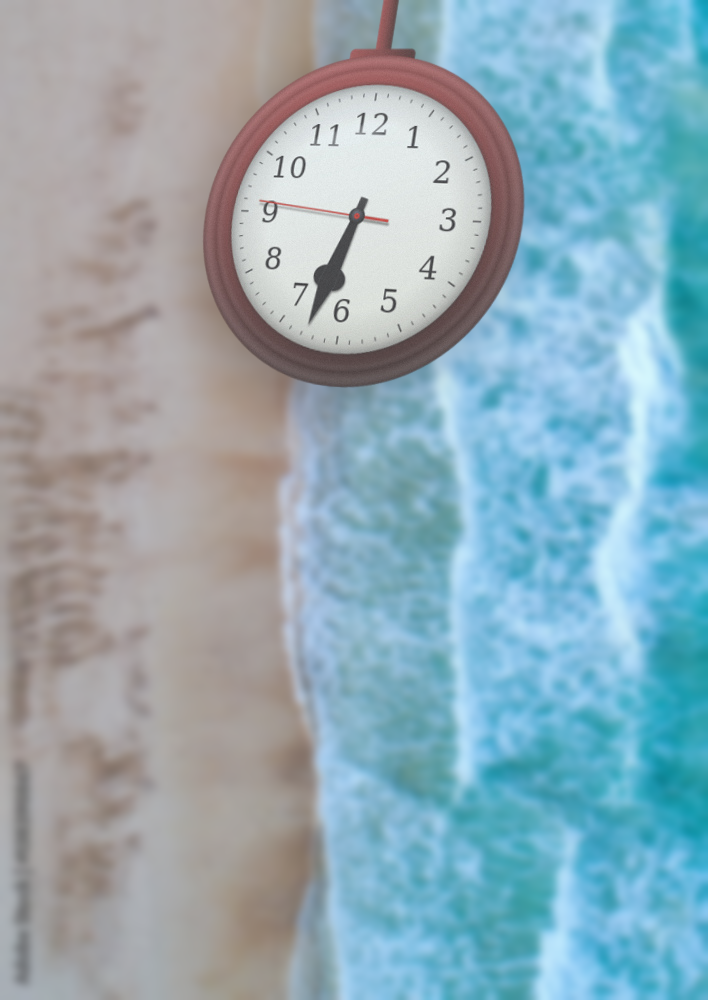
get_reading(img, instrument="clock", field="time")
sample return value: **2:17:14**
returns **6:32:46**
